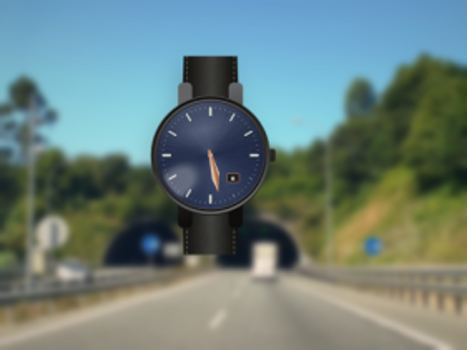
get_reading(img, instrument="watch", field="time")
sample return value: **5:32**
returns **5:28**
